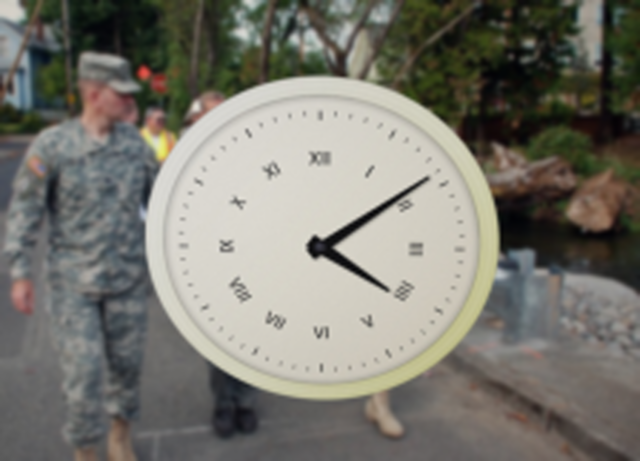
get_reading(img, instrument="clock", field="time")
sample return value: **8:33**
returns **4:09**
